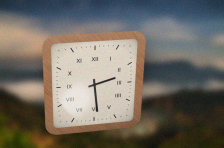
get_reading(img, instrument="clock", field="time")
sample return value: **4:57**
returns **2:29**
